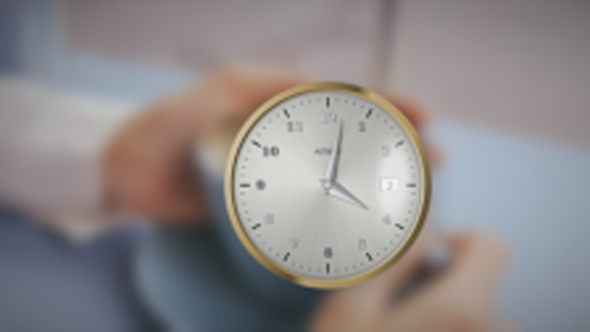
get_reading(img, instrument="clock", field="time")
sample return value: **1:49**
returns **4:02**
